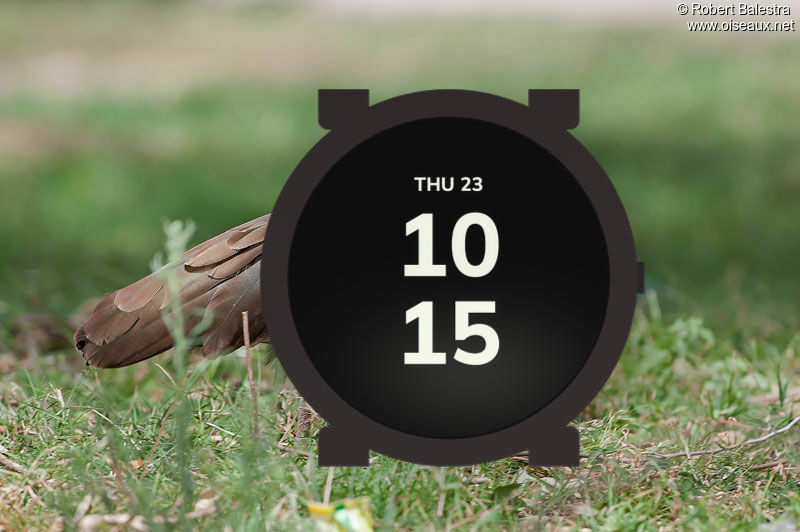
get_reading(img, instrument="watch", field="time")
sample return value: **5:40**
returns **10:15**
